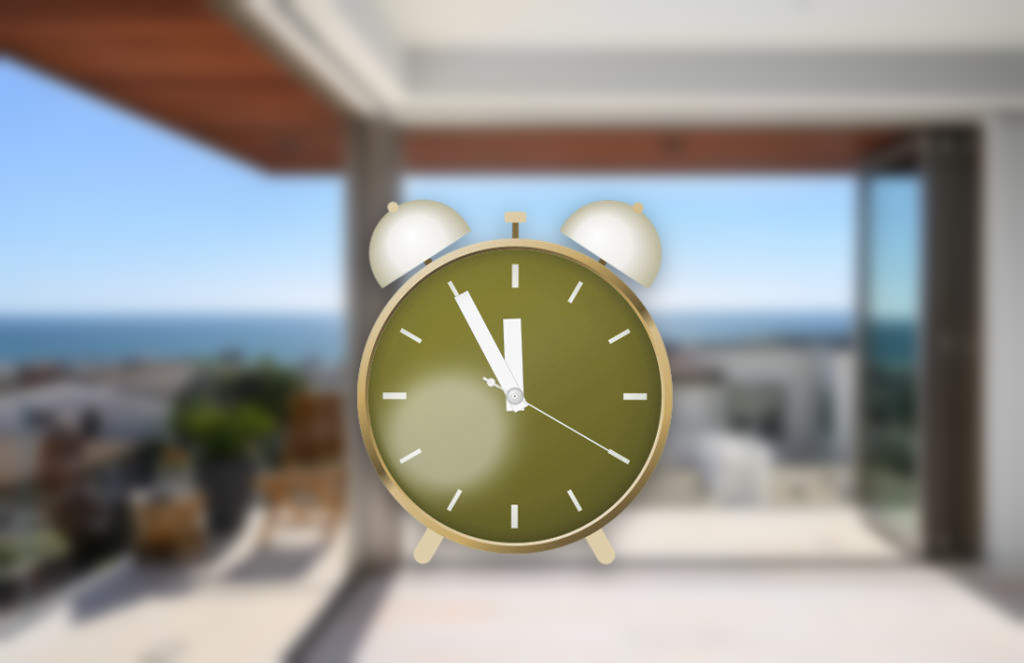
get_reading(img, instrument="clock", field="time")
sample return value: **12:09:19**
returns **11:55:20**
